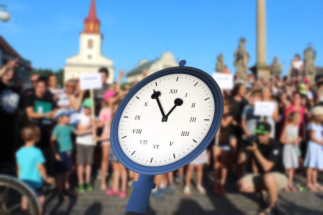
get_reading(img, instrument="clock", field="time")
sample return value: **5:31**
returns **12:54**
